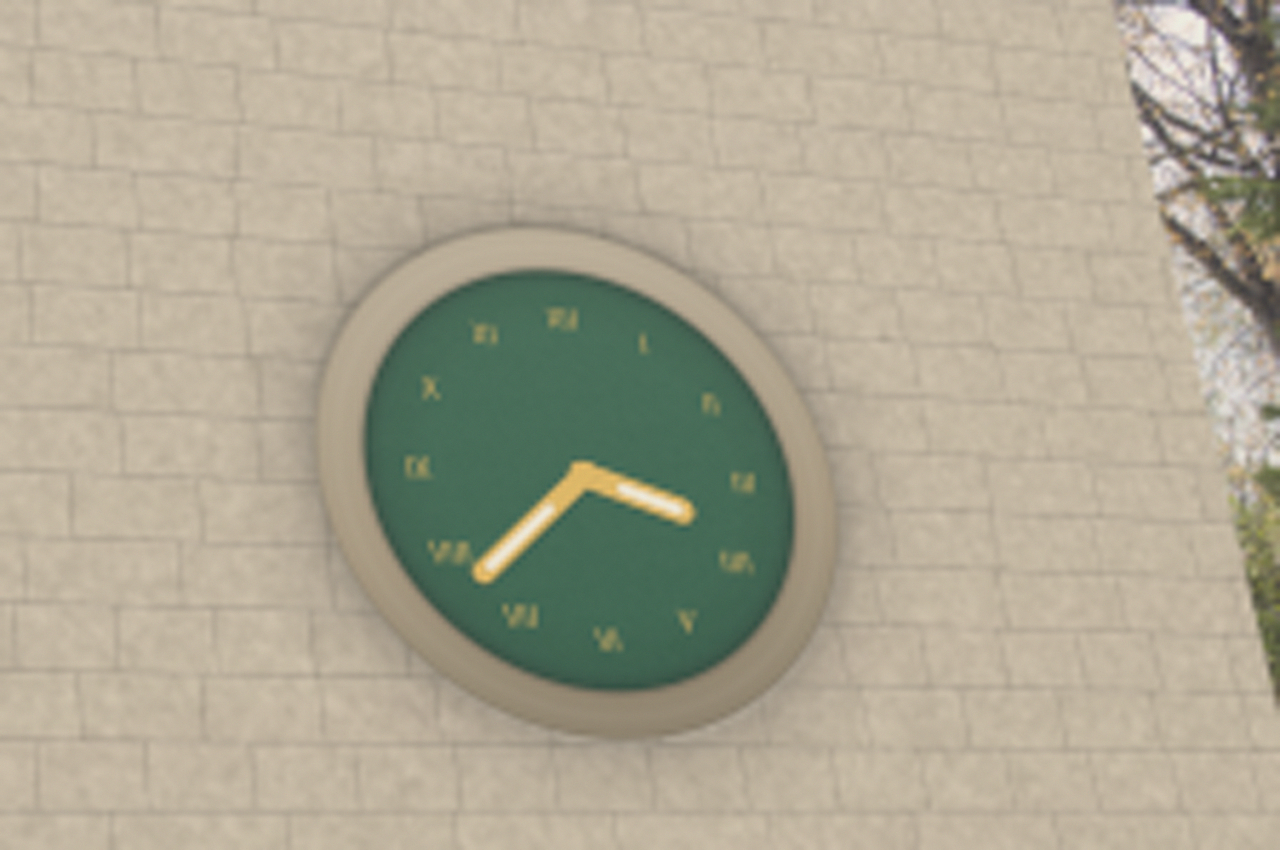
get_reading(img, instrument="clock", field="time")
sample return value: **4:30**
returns **3:38**
